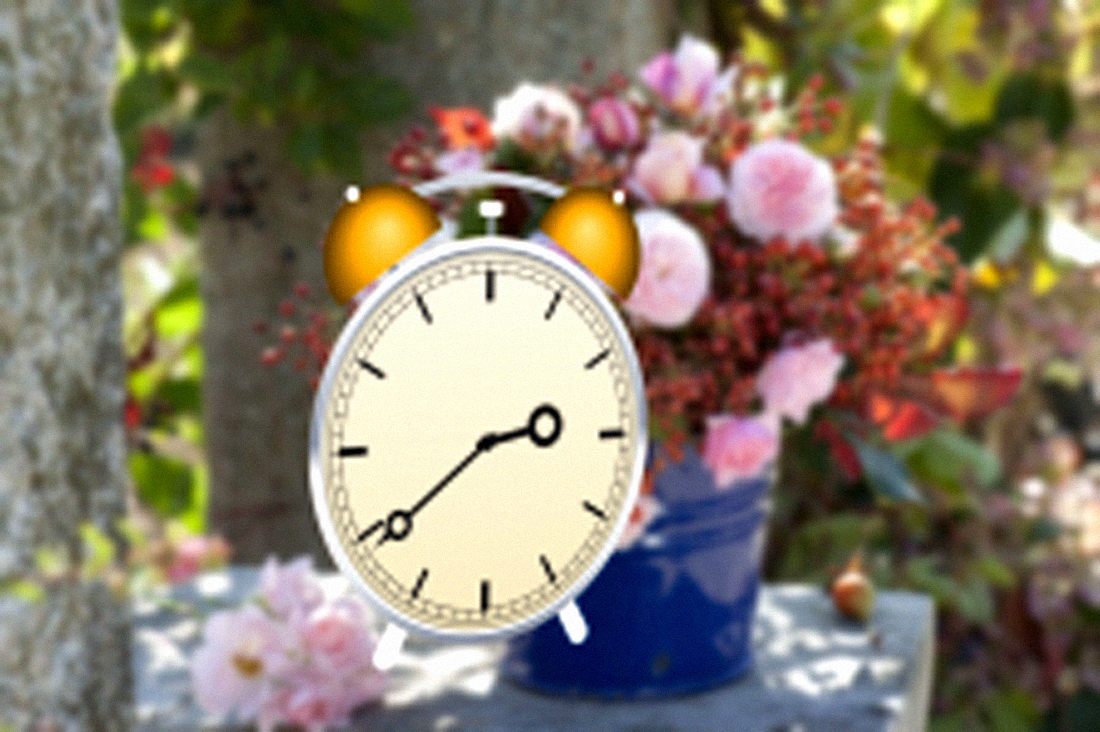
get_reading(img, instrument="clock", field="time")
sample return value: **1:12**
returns **2:39**
